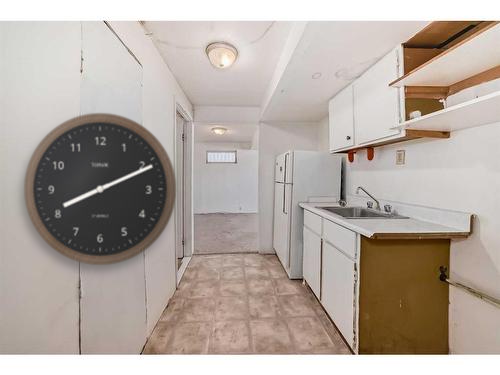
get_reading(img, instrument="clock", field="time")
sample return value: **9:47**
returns **8:11**
